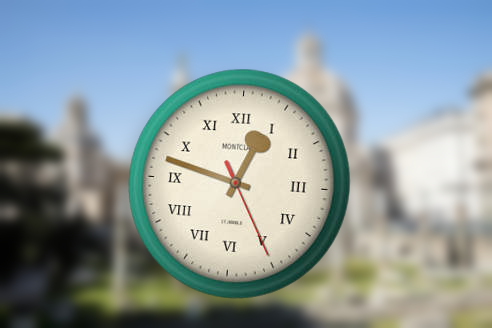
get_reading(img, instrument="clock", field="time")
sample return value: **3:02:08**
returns **12:47:25**
